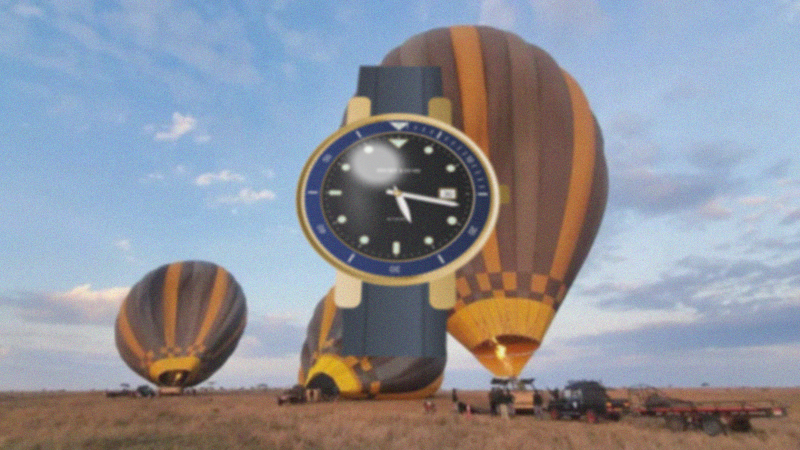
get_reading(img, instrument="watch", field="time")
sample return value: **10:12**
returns **5:17**
